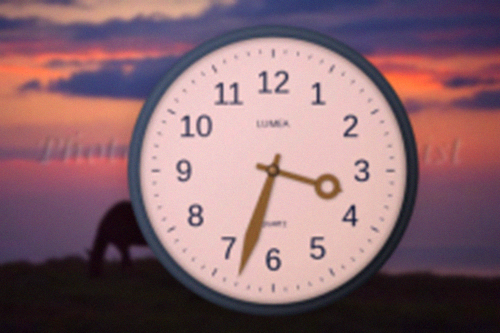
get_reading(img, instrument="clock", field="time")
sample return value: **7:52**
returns **3:33**
